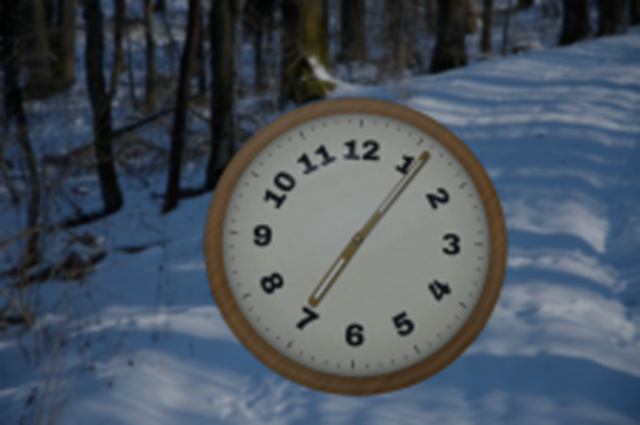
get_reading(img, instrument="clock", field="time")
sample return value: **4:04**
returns **7:06**
